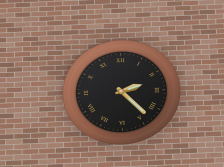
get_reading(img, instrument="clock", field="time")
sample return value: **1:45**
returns **2:23**
